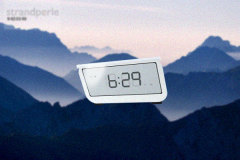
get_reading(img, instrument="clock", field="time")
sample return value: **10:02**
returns **6:29**
